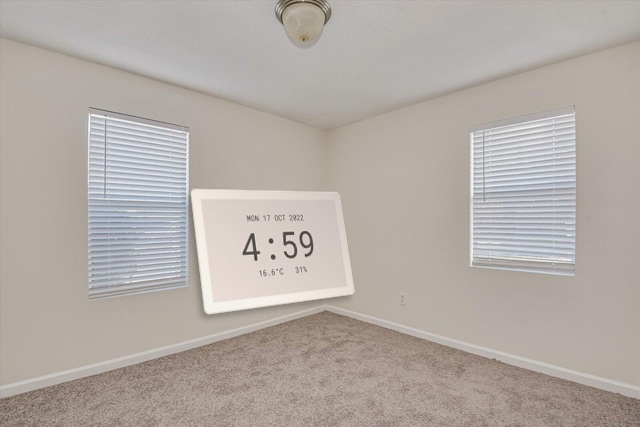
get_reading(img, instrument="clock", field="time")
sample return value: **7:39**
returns **4:59**
